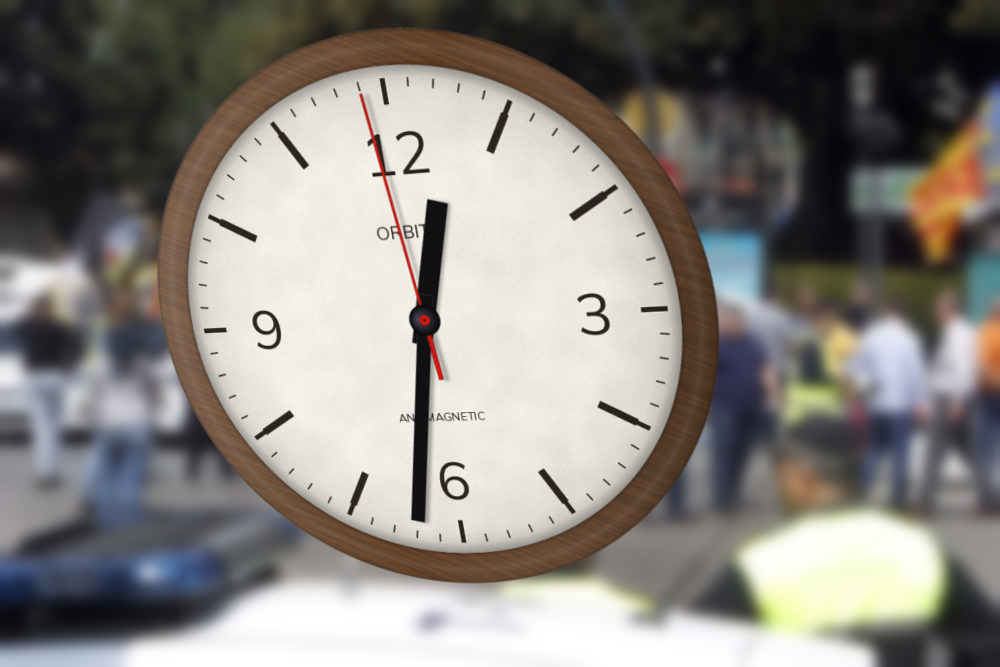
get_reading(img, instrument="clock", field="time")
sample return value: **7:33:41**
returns **12:31:59**
